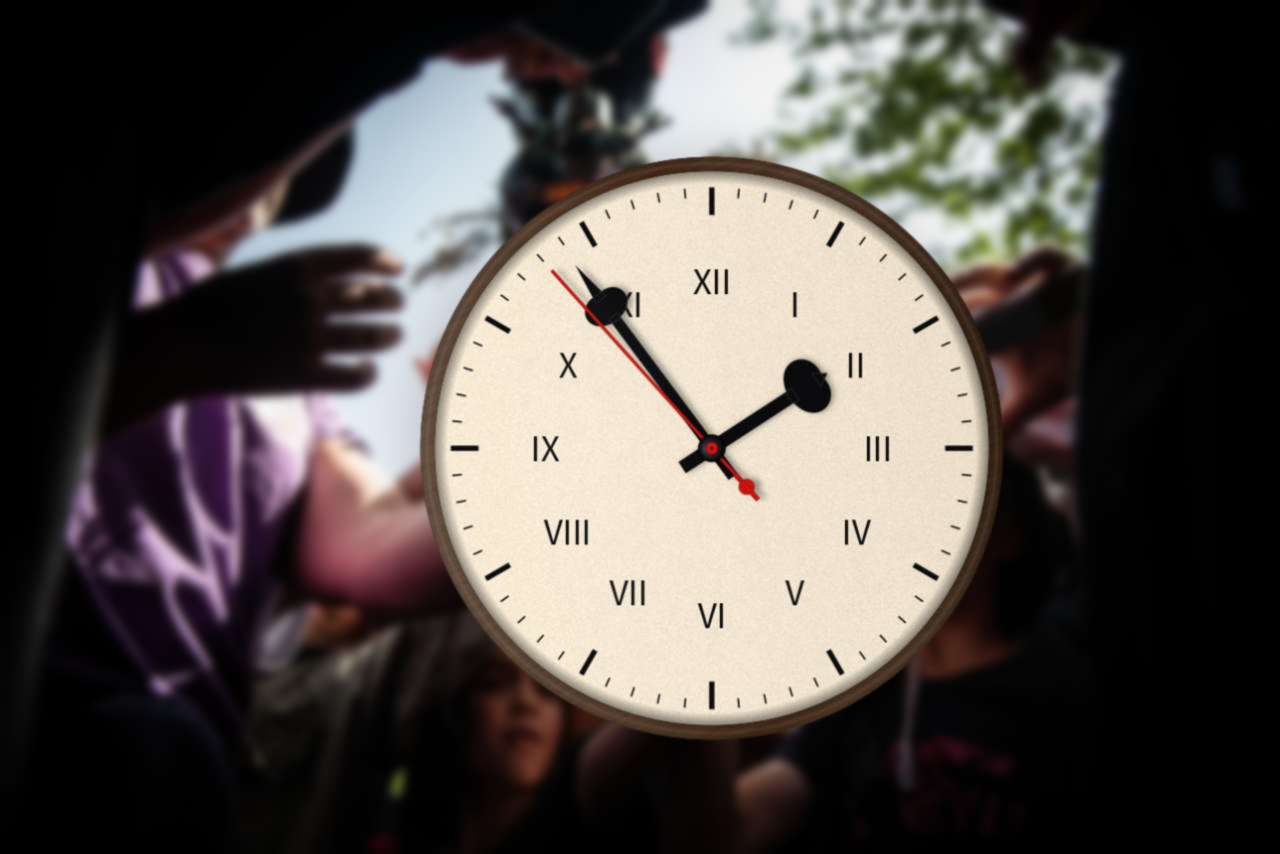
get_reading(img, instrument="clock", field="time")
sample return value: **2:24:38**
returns **1:53:53**
